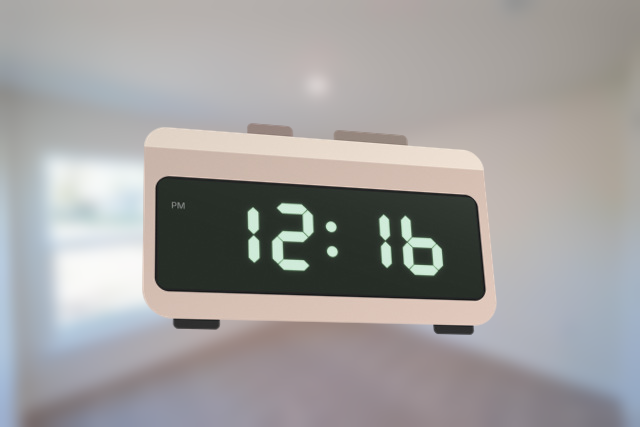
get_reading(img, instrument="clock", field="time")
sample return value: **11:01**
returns **12:16**
